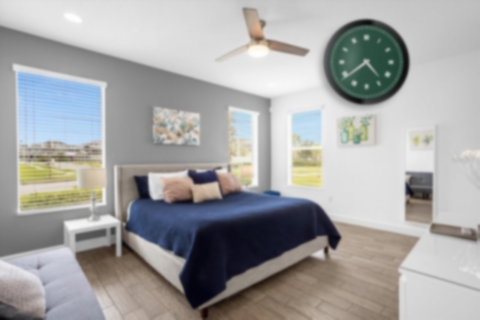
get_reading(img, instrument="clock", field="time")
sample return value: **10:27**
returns **4:39**
